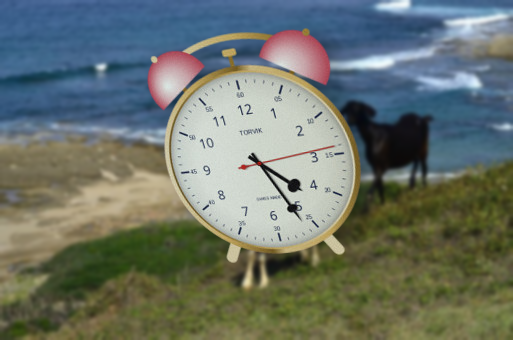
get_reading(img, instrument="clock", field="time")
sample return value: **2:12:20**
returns **4:26:14**
